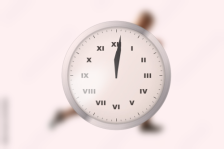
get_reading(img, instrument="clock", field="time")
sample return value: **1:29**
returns **12:01**
